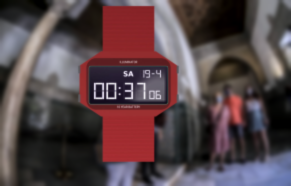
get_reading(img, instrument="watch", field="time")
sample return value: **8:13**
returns **0:37**
